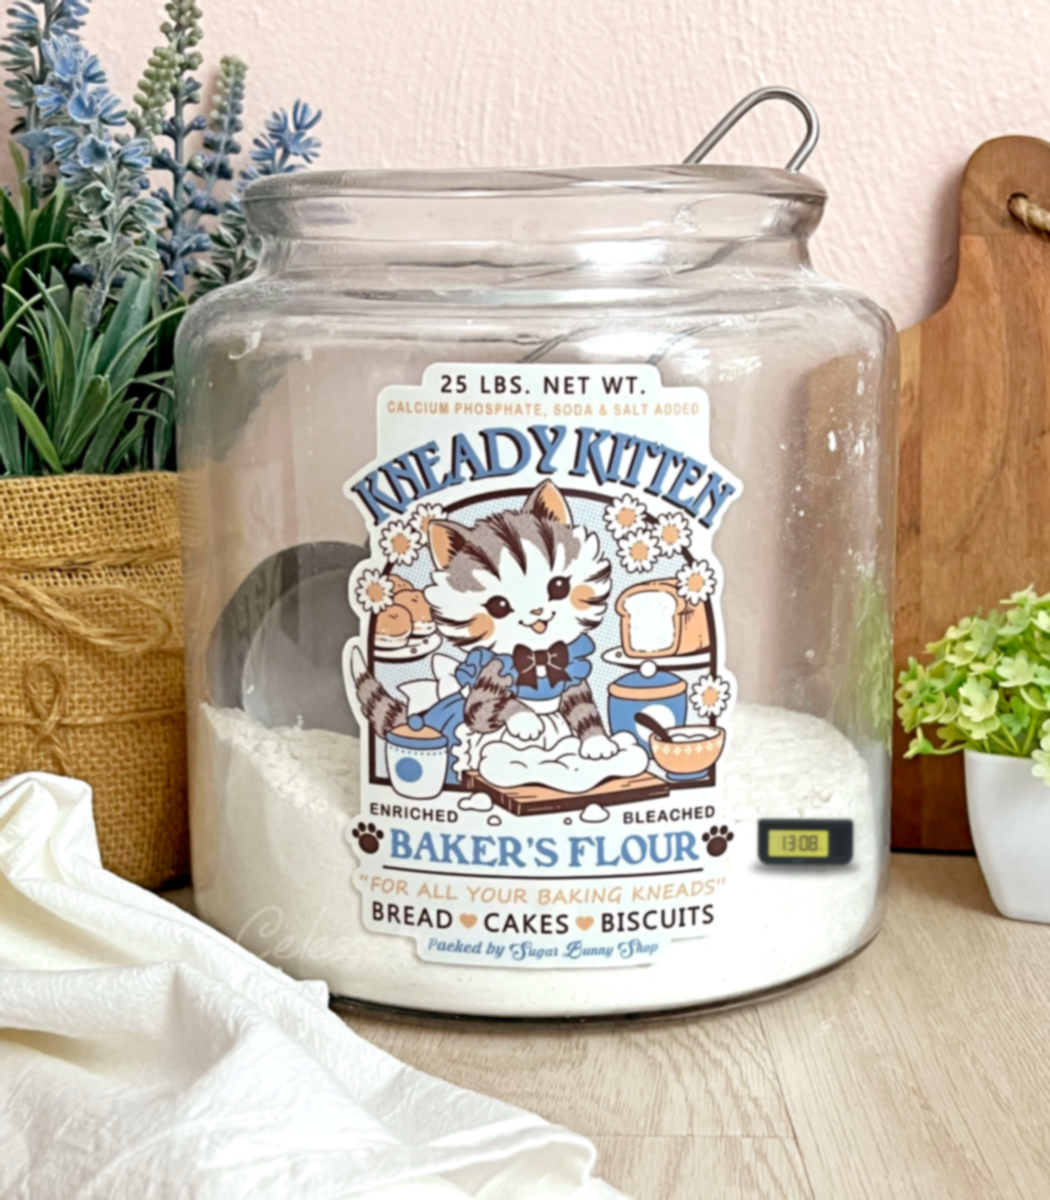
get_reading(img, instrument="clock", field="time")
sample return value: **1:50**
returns **13:08**
